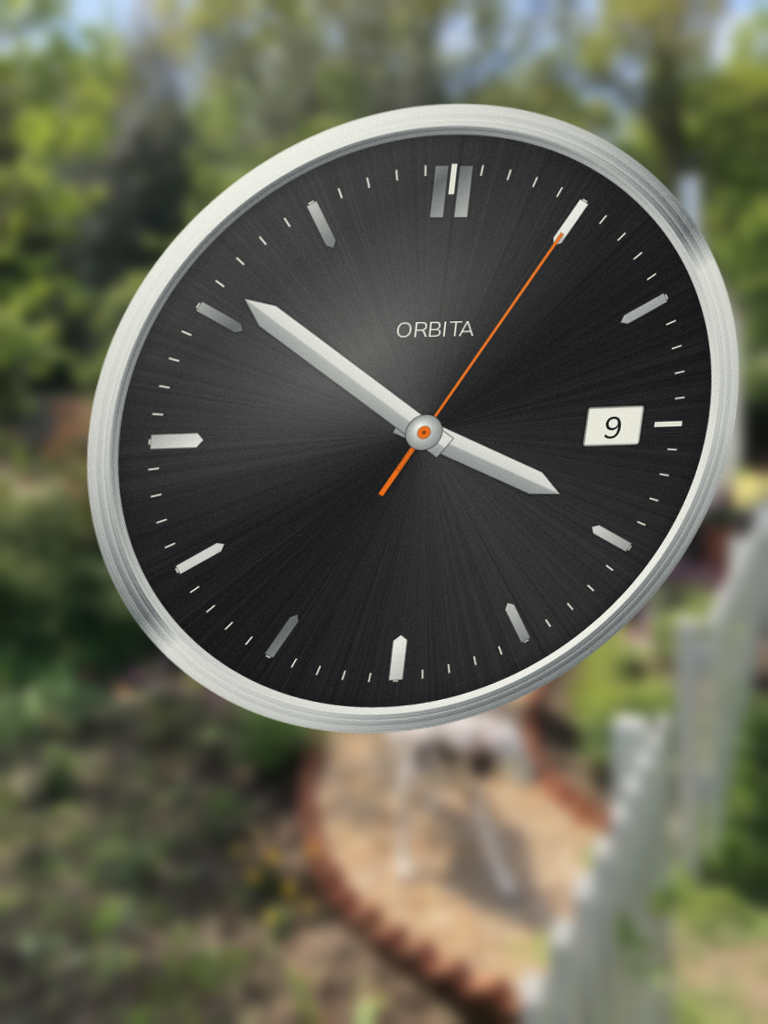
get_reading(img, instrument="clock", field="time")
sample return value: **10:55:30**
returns **3:51:05**
